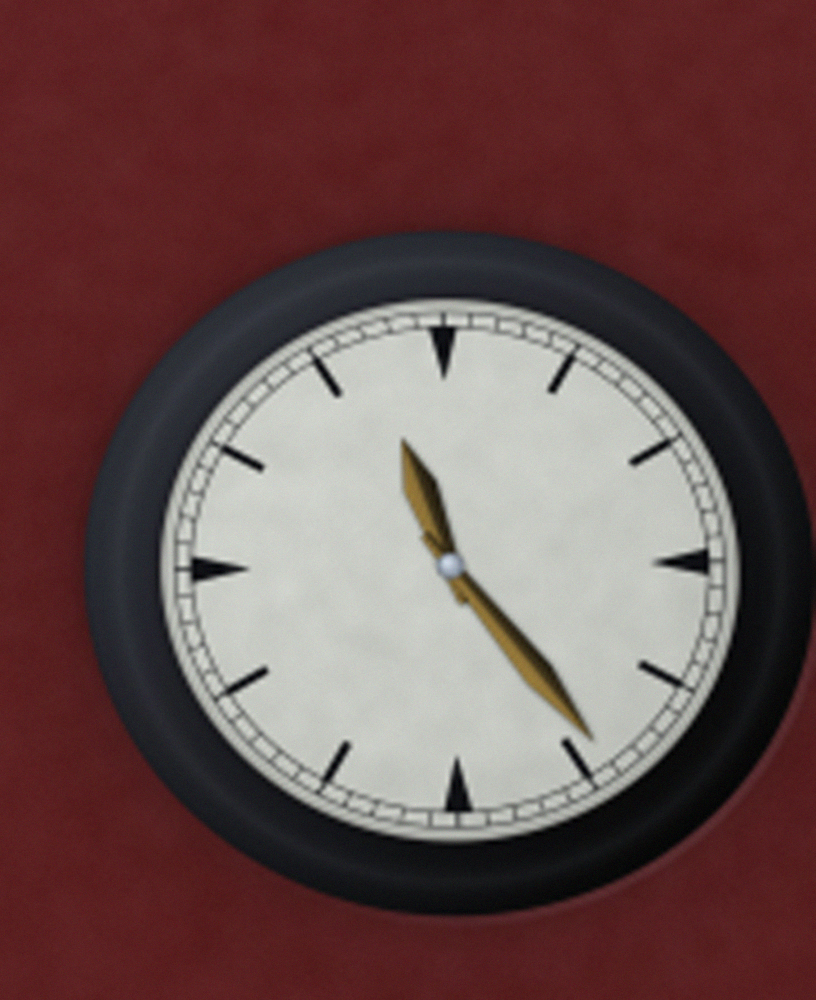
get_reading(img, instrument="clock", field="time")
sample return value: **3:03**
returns **11:24**
